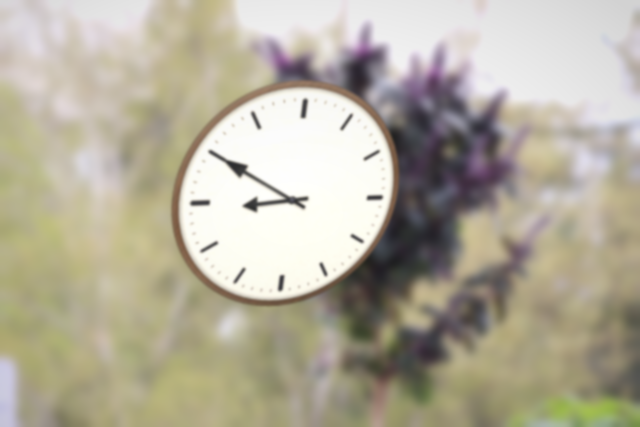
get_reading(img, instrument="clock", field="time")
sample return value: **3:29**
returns **8:50**
